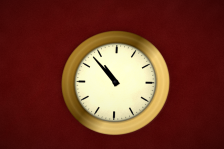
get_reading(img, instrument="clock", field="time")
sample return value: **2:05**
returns **10:53**
